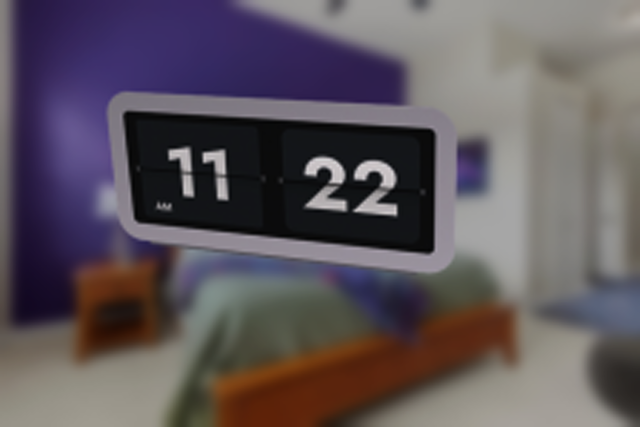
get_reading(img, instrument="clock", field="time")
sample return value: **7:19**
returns **11:22**
